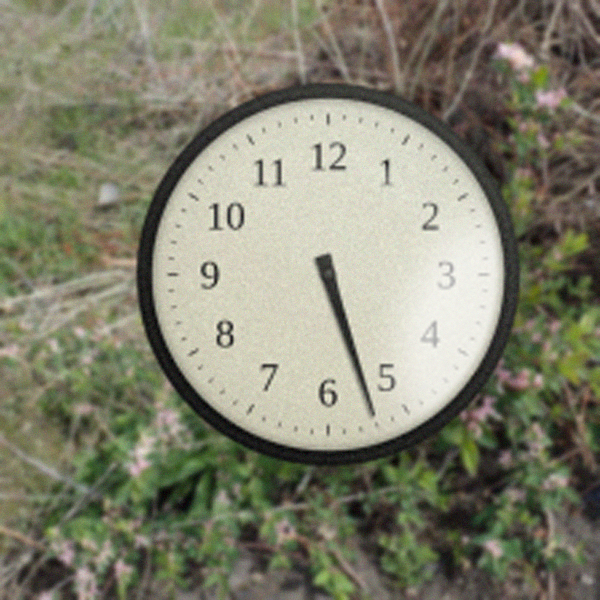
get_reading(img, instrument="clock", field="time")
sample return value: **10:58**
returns **5:27**
